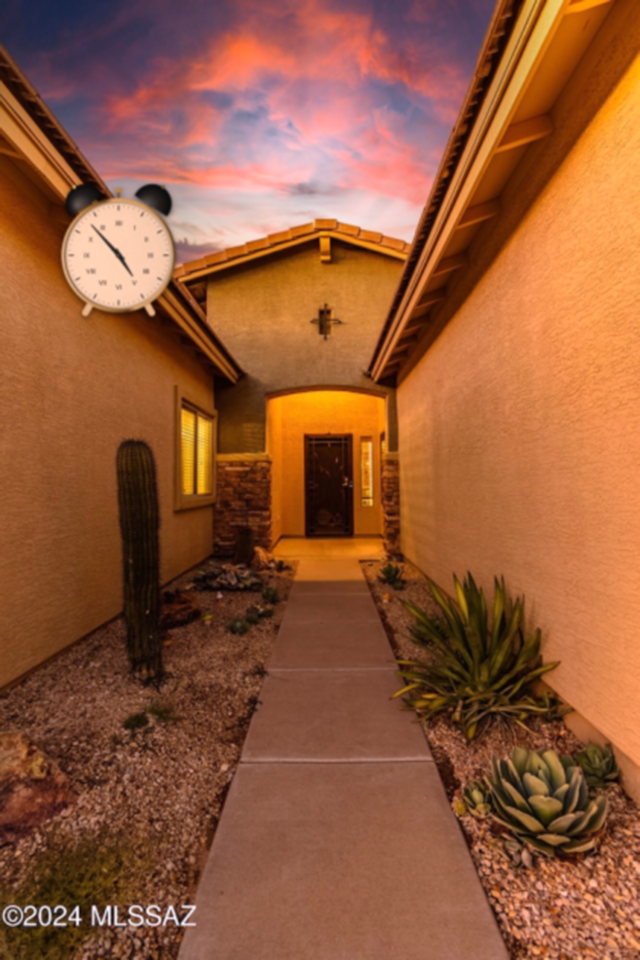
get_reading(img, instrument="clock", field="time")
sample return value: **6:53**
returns **4:53**
